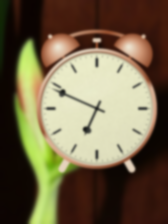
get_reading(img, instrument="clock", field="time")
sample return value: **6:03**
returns **6:49**
